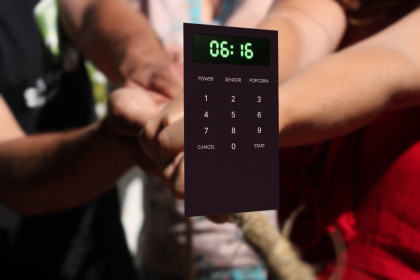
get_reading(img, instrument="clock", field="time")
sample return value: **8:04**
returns **6:16**
